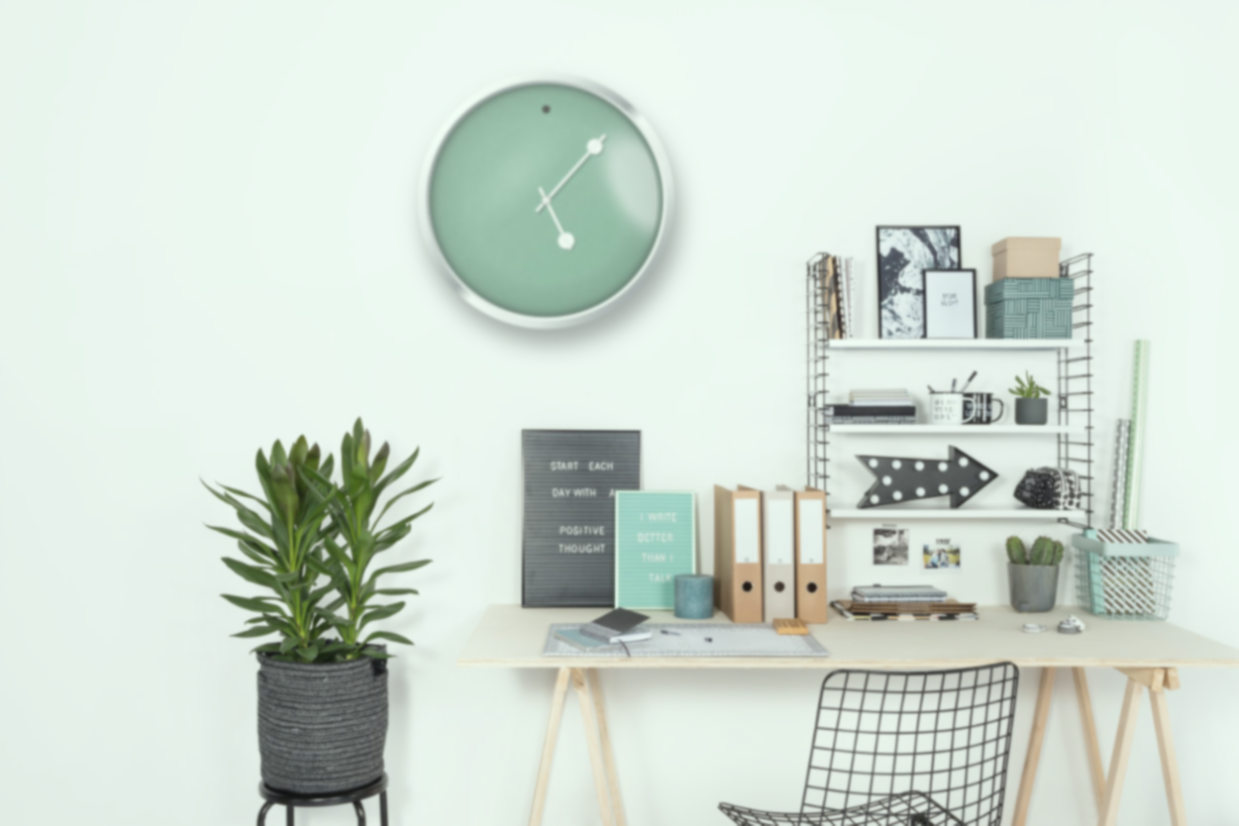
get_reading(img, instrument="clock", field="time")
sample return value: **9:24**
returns **5:07**
